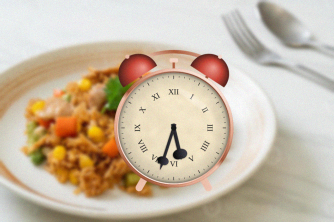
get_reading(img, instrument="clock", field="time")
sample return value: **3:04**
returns **5:33**
